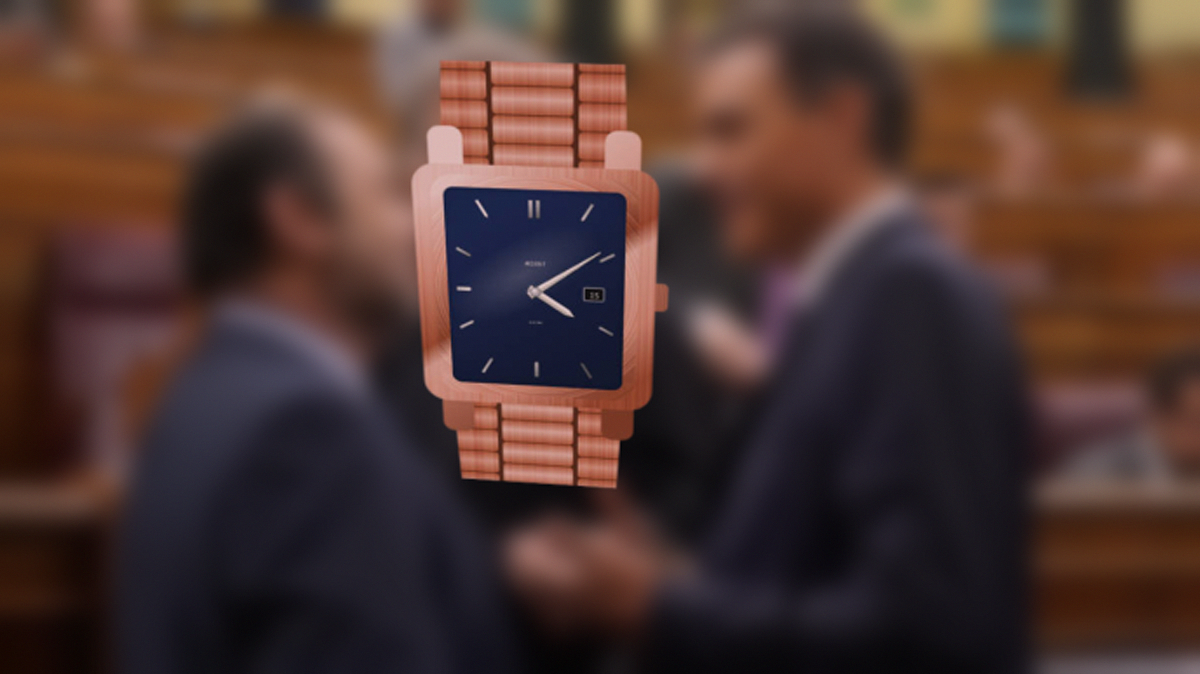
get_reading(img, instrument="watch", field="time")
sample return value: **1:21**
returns **4:09**
